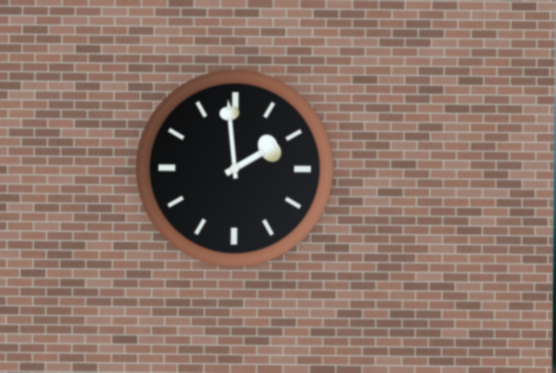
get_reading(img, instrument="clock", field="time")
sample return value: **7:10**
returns **1:59**
